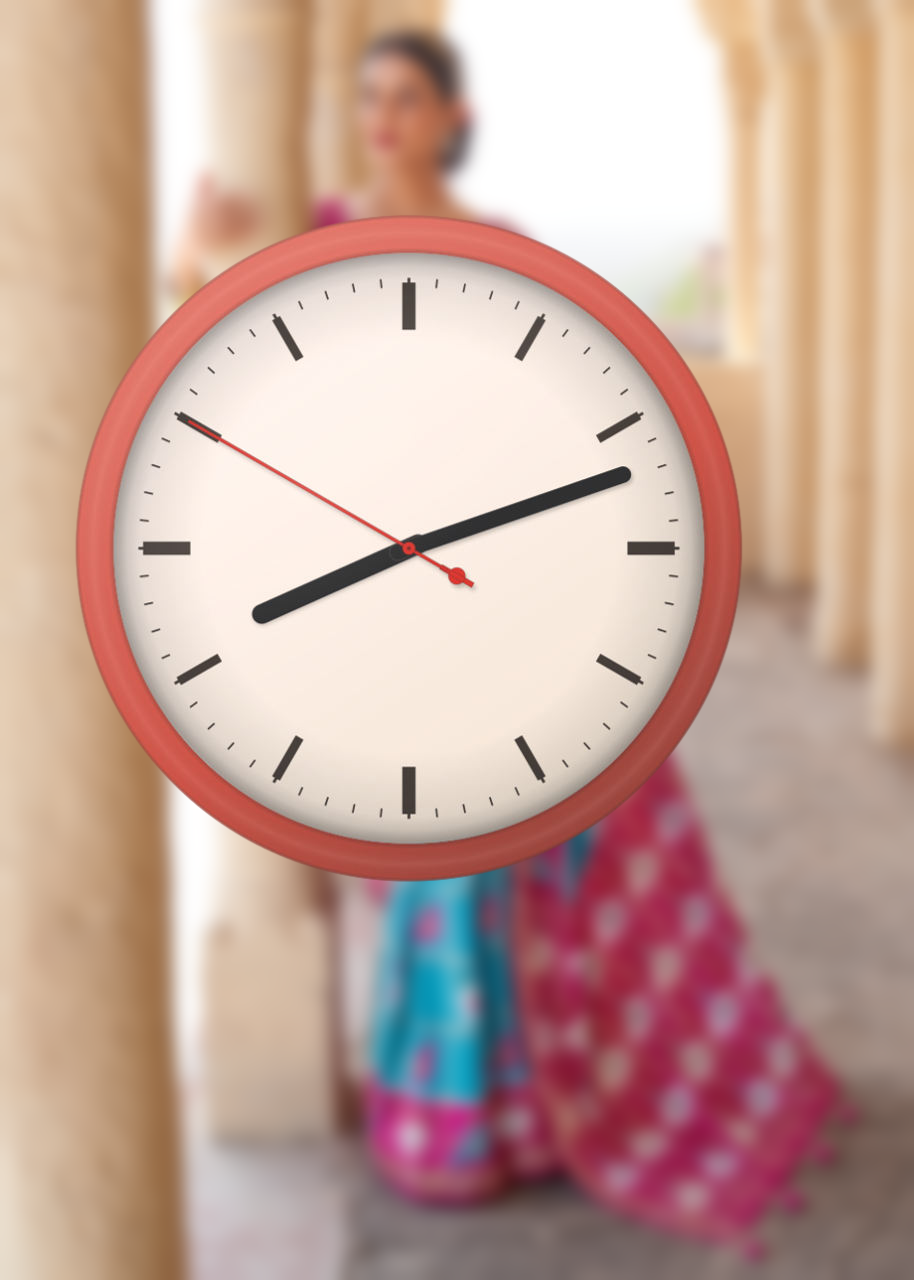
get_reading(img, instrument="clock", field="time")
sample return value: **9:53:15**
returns **8:11:50**
